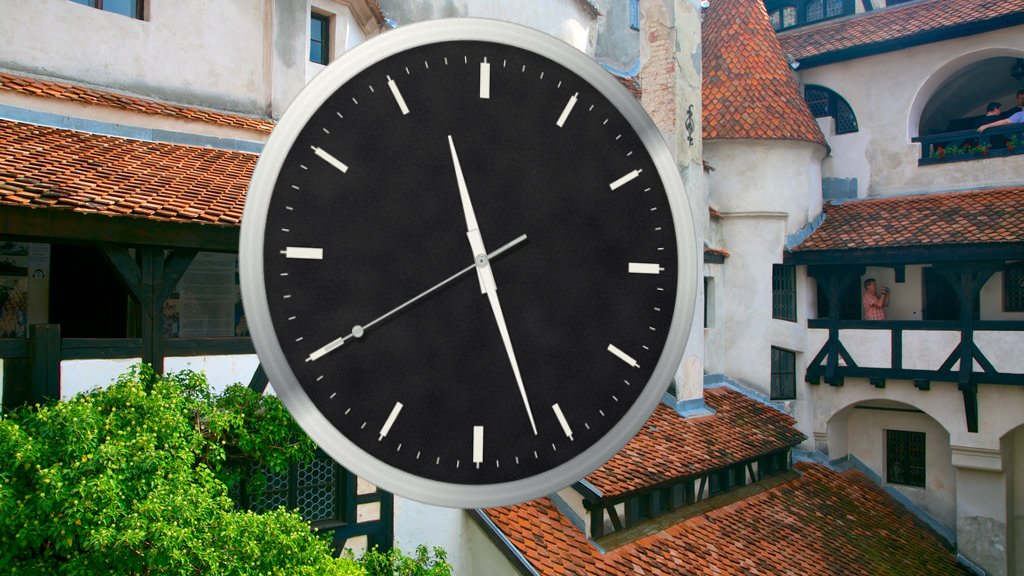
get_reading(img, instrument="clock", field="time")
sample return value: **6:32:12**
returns **11:26:40**
